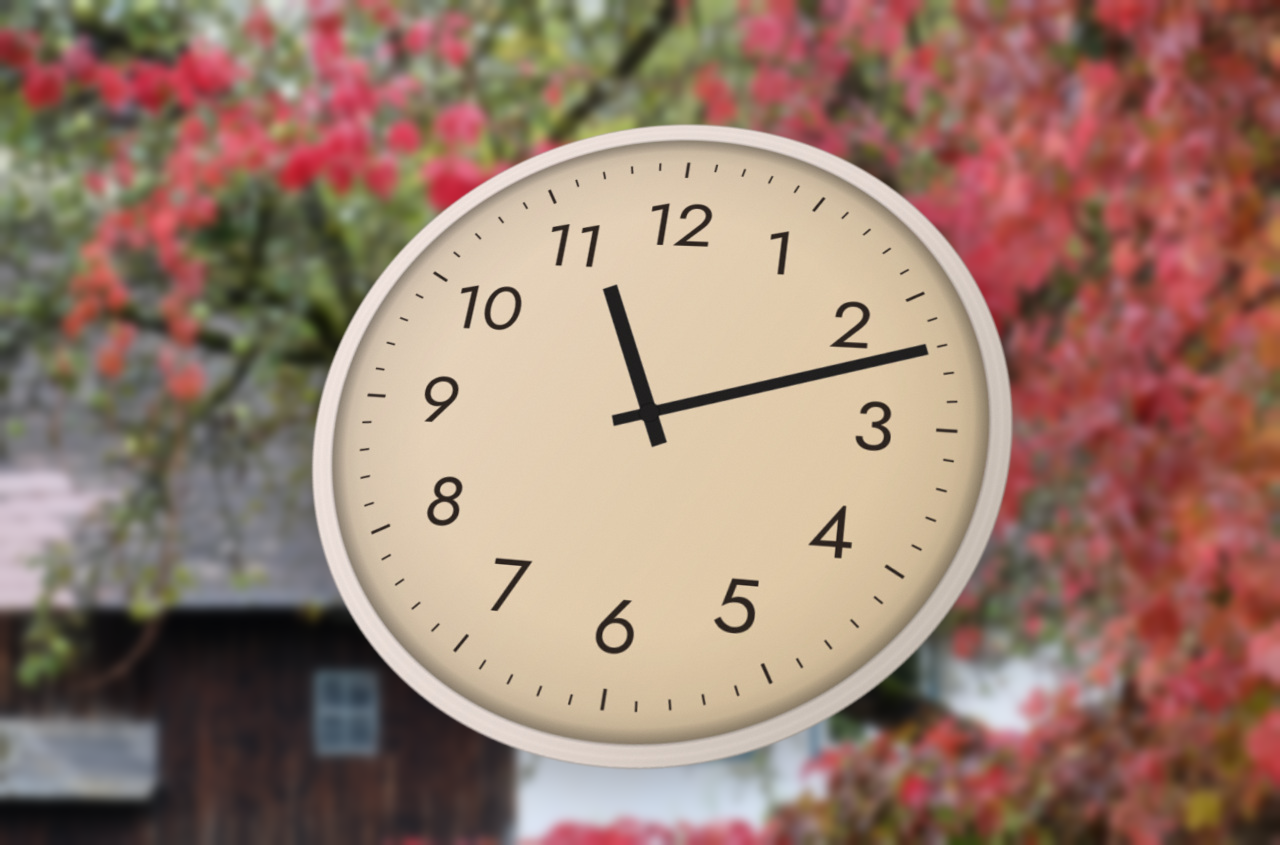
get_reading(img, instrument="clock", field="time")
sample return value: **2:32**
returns **11:12**
